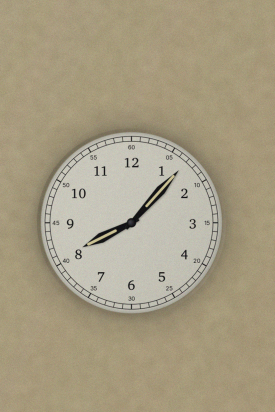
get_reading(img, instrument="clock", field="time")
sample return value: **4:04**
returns **8:07**
